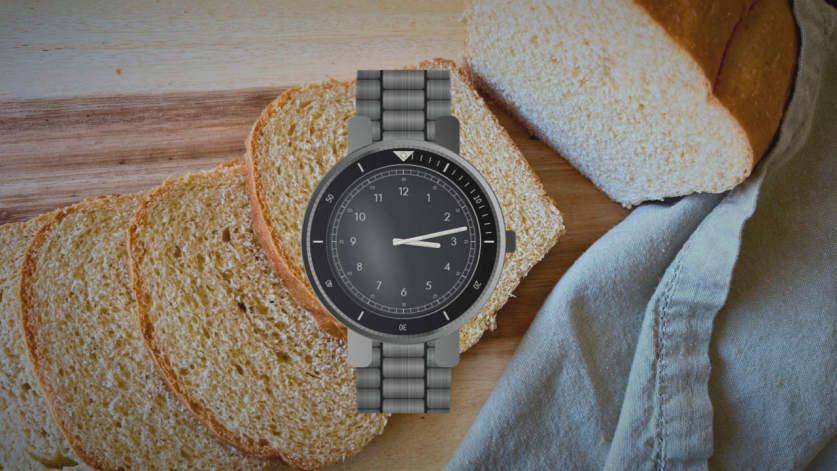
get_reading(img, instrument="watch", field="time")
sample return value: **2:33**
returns **3:13**
